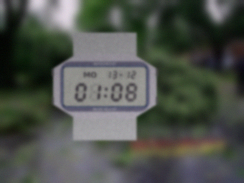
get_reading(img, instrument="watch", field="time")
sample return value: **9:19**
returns **1:08**
